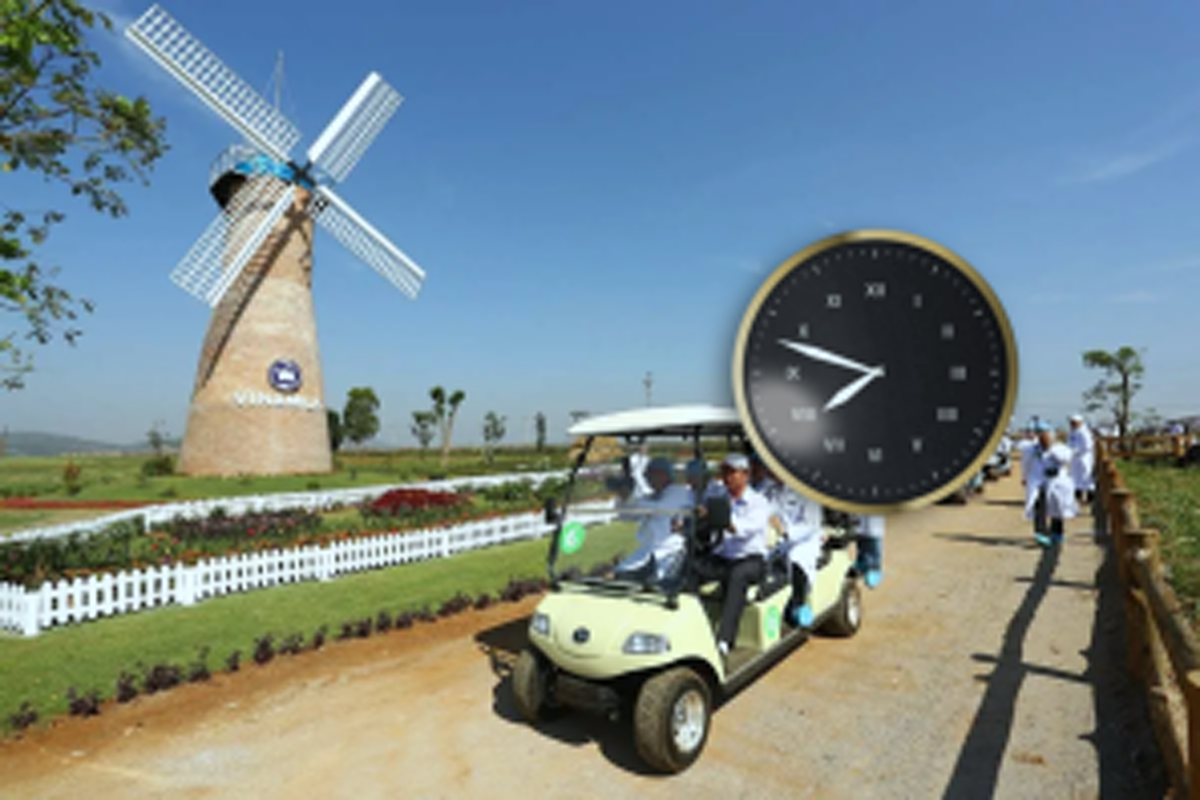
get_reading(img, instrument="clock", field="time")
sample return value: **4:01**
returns **7:48**
